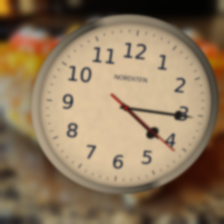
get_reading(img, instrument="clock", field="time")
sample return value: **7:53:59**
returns **4:15:21**
